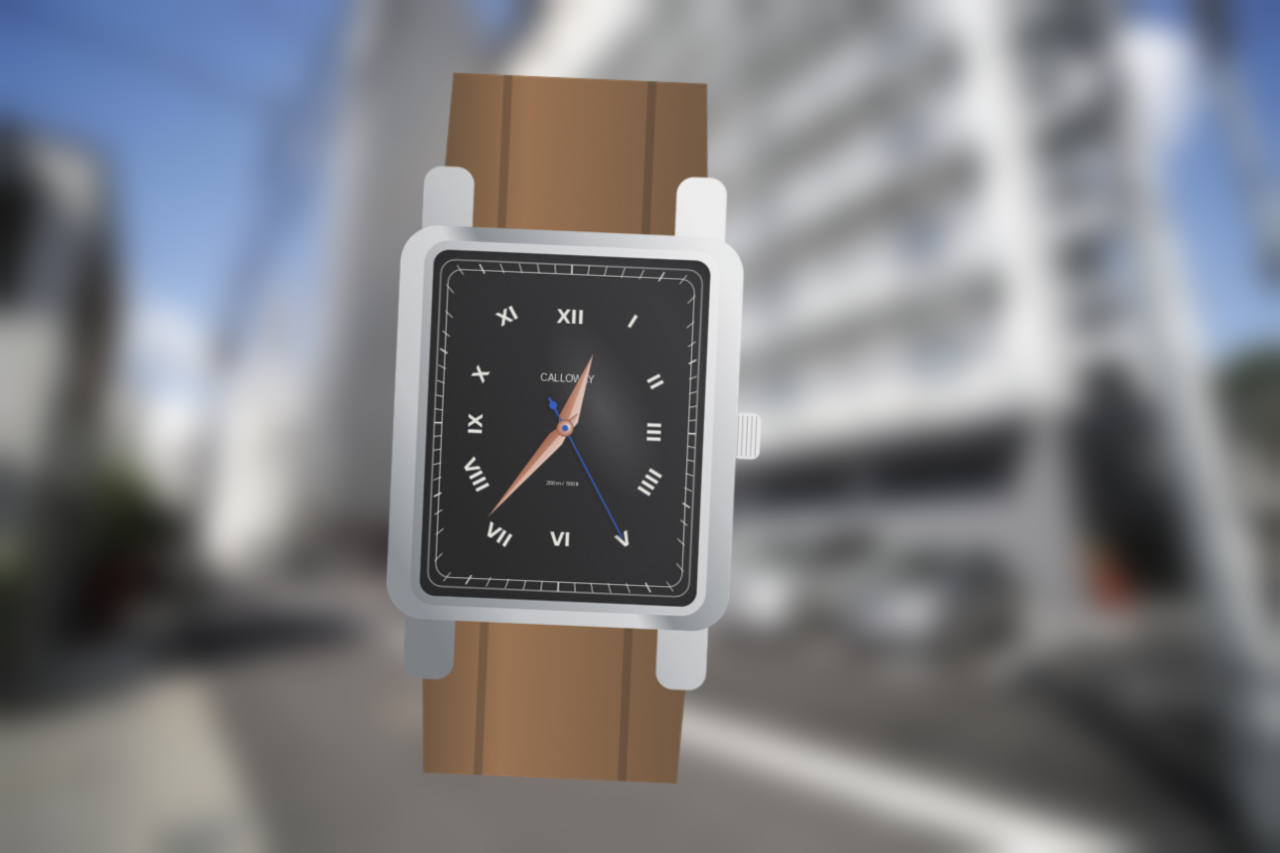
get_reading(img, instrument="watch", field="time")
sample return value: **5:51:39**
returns **12:36:25**
